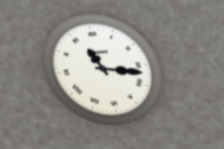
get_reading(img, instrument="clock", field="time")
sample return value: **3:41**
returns **11:17**
